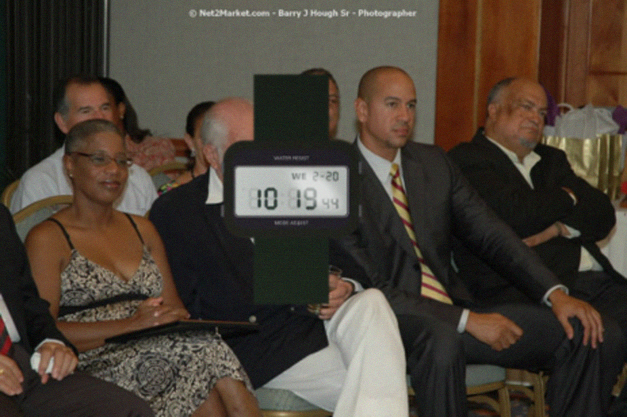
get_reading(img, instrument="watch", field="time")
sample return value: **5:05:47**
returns **10:19:44**
